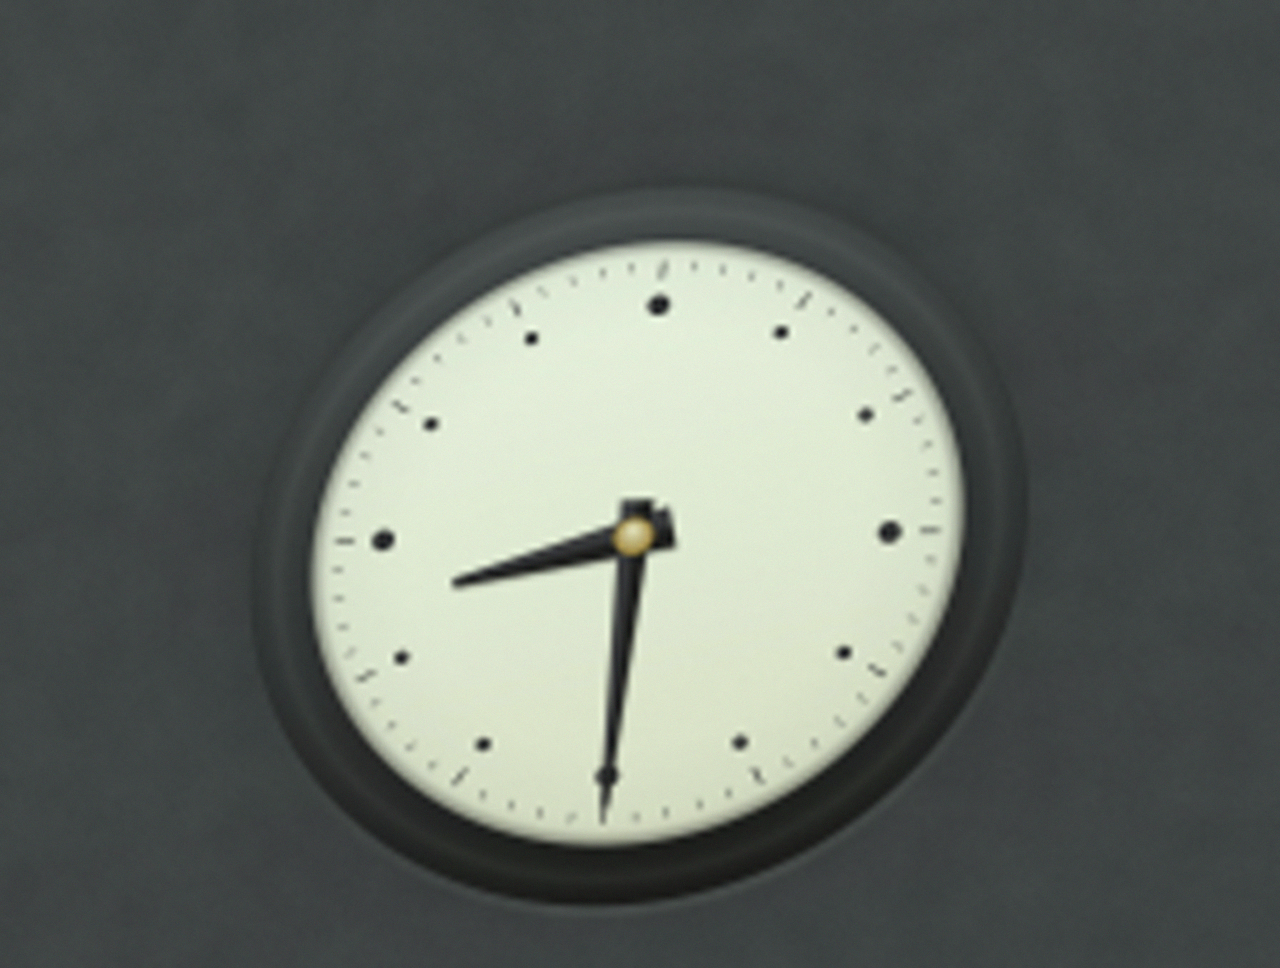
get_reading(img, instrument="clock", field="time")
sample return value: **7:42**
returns **8:30**
